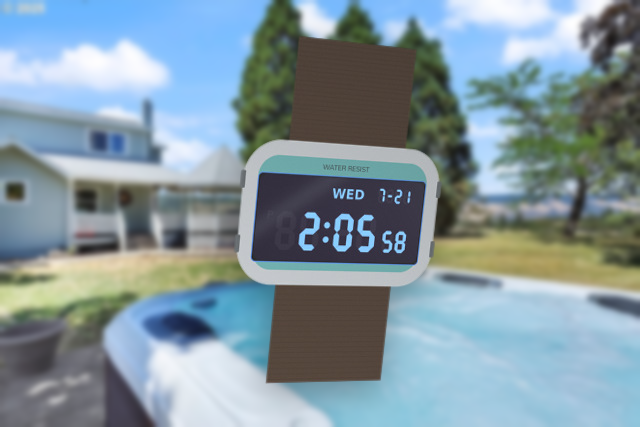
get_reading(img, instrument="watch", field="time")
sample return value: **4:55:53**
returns **2:05:58**
